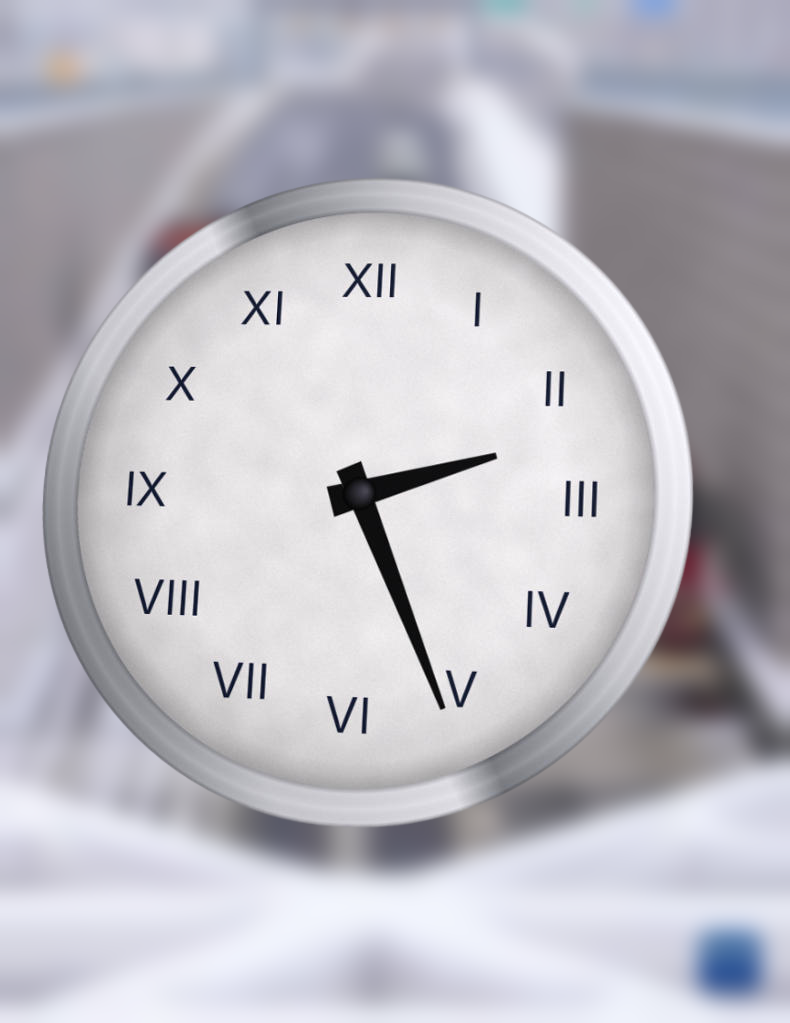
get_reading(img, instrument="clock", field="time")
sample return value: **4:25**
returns **2:26**
